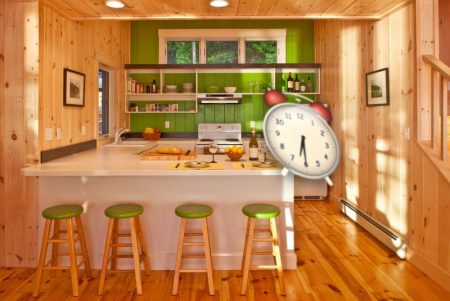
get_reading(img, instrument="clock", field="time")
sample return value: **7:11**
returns **6:30**
